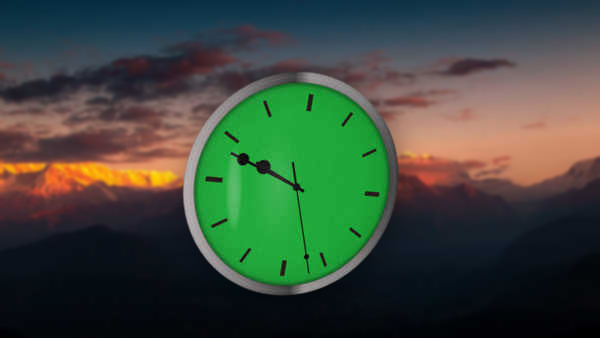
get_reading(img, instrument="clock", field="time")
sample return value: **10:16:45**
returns **9:48:27**
